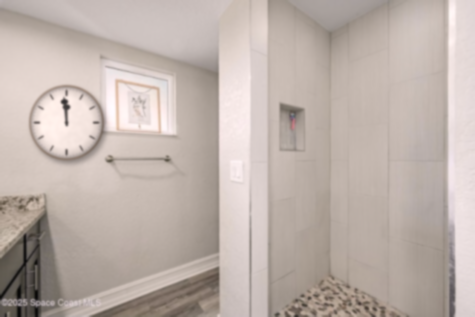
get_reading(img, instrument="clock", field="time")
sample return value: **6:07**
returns **11:59**
